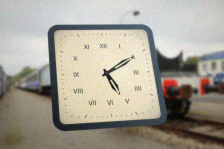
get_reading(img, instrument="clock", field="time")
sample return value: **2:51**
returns **5:10**
